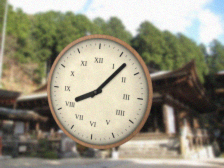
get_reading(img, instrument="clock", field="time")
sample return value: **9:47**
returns **8:07**
